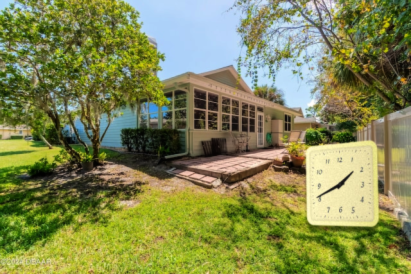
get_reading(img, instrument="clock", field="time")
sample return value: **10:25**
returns **1:41**
